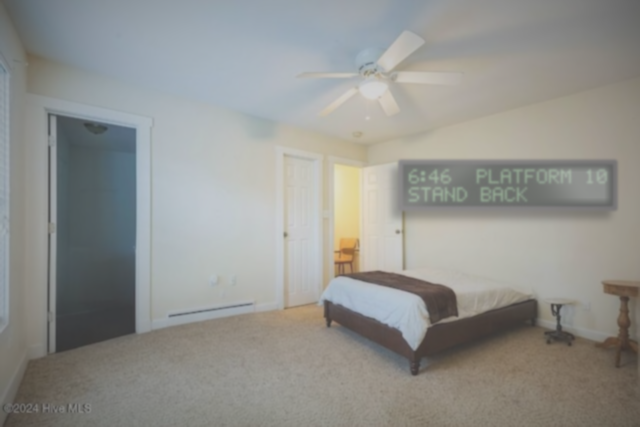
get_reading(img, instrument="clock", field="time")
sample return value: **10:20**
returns **6:46**
